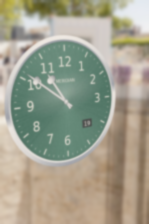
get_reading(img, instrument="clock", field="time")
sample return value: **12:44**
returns **10:51**
